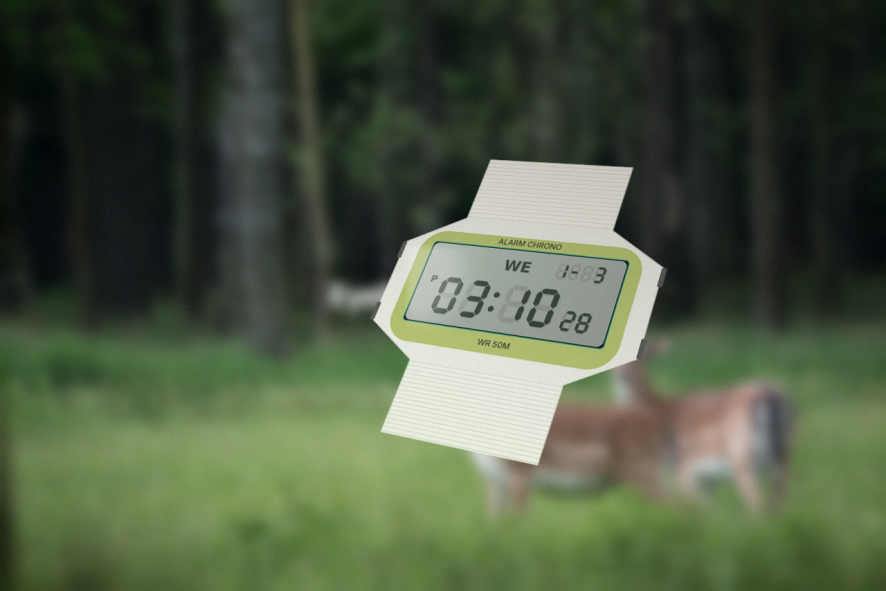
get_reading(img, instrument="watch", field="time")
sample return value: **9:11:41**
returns **3:10:28**
